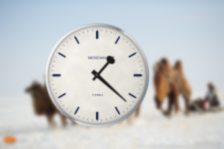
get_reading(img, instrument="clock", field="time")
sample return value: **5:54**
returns **1:22**
